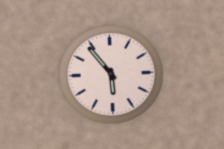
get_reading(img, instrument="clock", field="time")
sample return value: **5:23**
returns **5:54**
